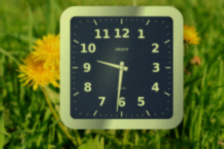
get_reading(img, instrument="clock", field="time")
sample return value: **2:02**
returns **9:31**
